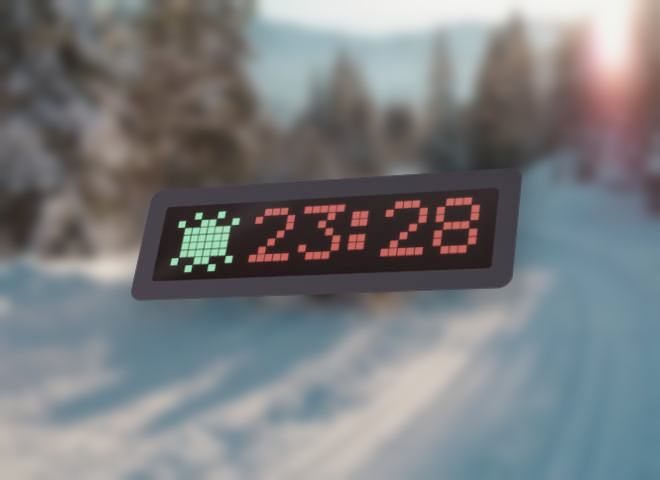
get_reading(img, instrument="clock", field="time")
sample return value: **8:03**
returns **23:28**
